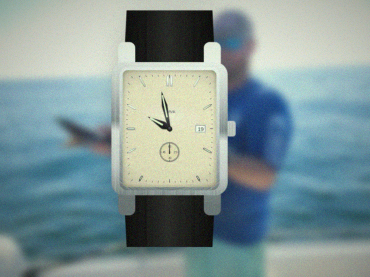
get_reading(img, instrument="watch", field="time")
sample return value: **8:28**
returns **9:58**
